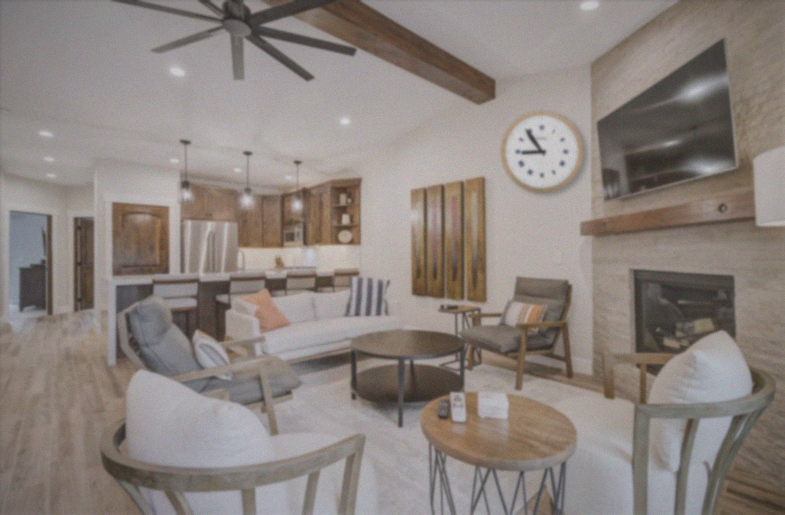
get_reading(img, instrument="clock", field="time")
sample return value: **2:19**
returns **8:54**
